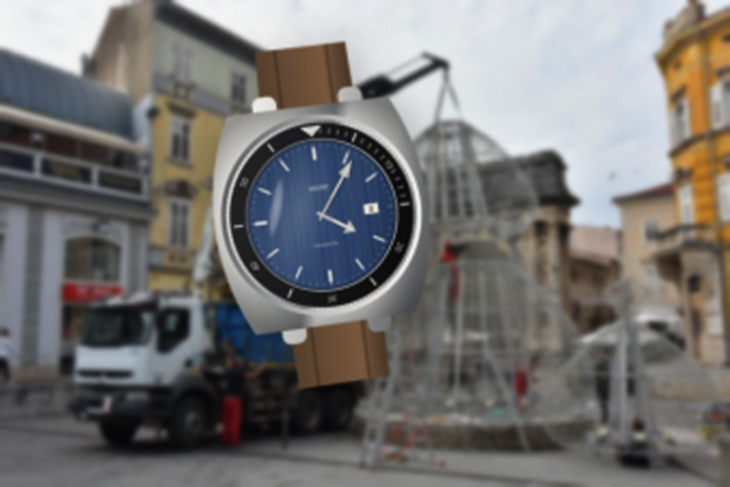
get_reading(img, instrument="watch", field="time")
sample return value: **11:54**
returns **4:06**
